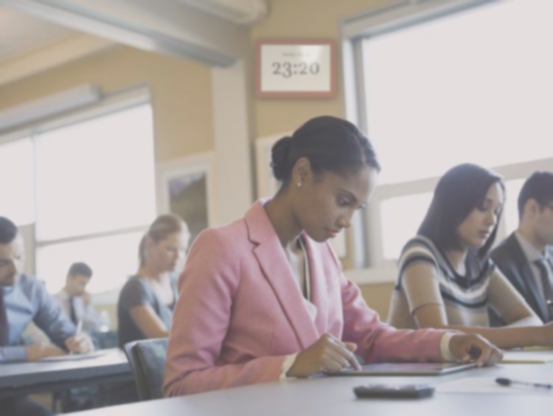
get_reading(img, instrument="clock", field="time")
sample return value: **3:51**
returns **23:20**
